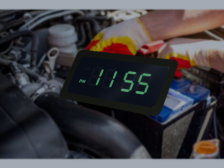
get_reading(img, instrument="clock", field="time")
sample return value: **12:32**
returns **11:55**
